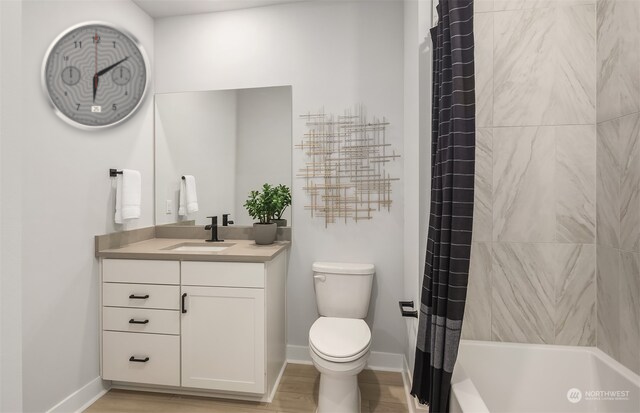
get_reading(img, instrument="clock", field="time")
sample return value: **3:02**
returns **6:10**
